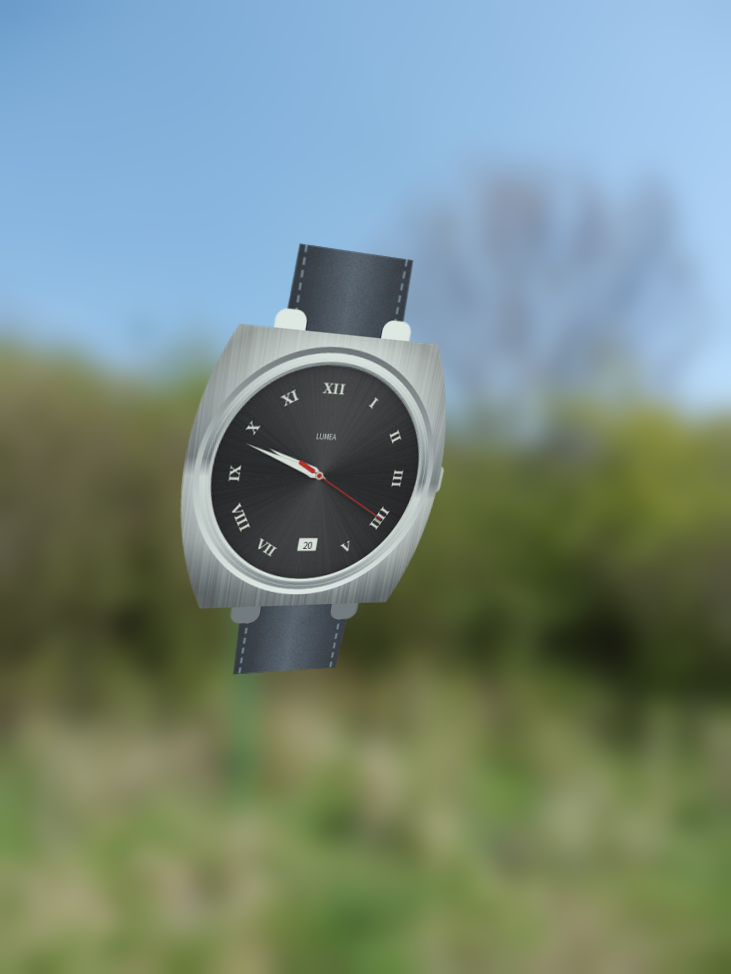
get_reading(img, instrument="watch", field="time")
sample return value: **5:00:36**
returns **9:48:20**
